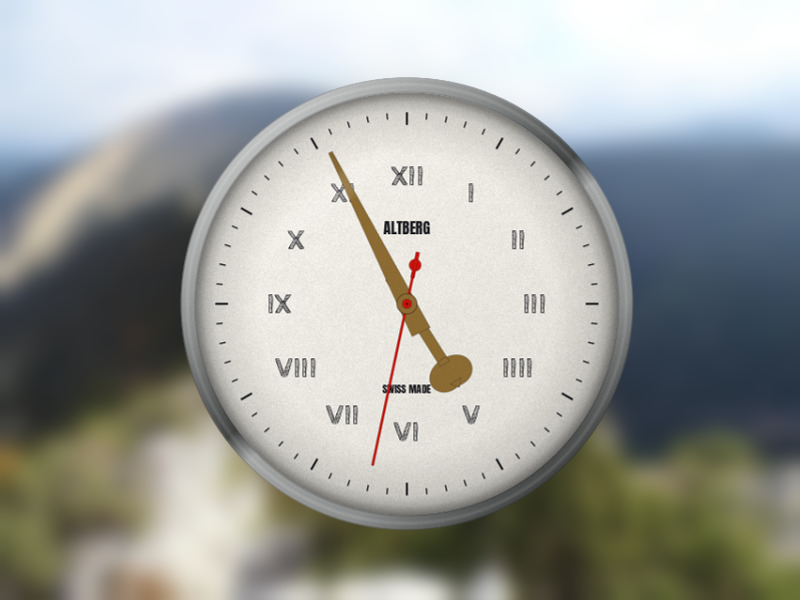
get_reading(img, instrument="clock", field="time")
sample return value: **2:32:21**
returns **4:55:32**
